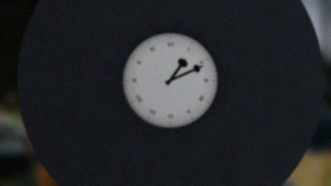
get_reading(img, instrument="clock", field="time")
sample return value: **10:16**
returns **1:11**
